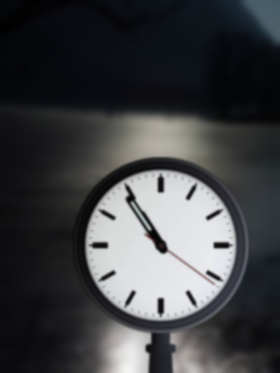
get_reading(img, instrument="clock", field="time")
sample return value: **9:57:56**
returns **10:54:21**
